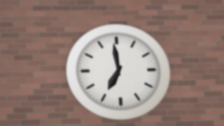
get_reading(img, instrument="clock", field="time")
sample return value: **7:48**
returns **6:59**
